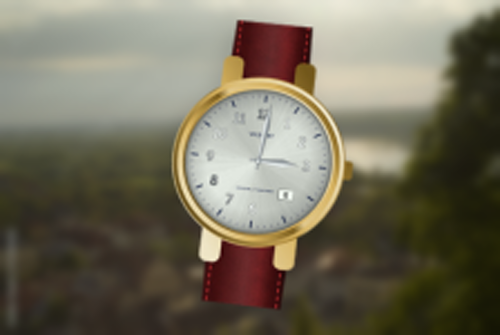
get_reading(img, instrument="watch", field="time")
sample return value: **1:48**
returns **3:01**
